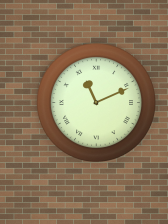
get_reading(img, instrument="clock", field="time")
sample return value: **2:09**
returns **11:11**
